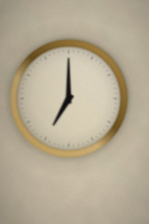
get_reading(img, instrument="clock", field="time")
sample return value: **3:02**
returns **7:00**
